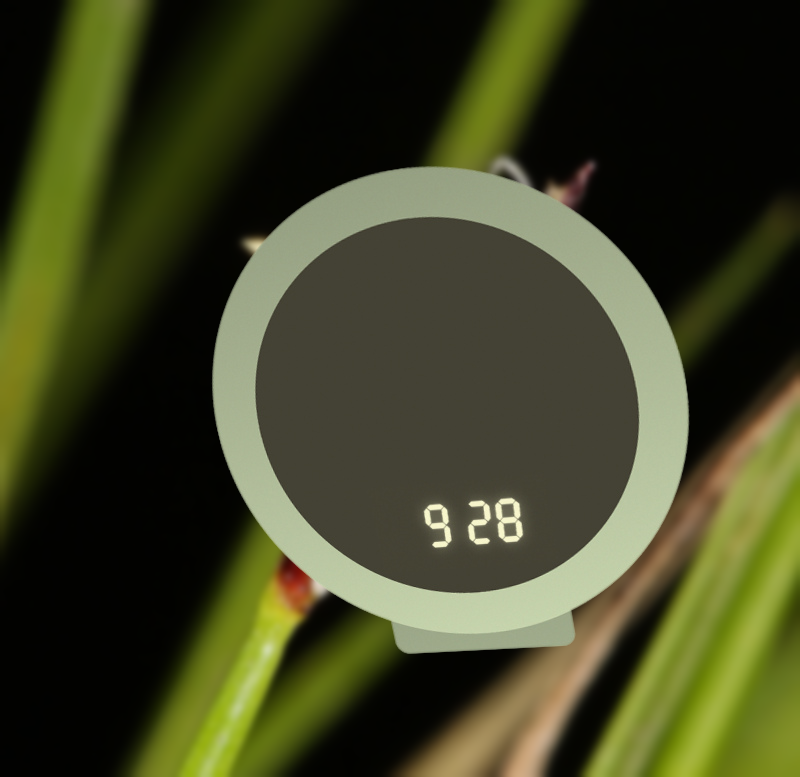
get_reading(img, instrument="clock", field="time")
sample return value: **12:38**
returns **9:28**
